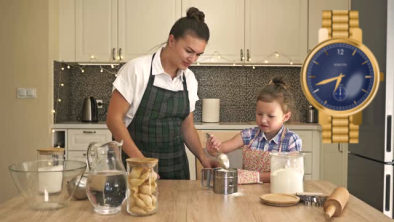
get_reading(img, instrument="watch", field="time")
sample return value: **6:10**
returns **6:42**
